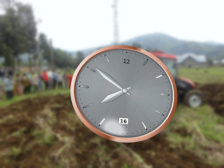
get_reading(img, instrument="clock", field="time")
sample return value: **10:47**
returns **7:51**
